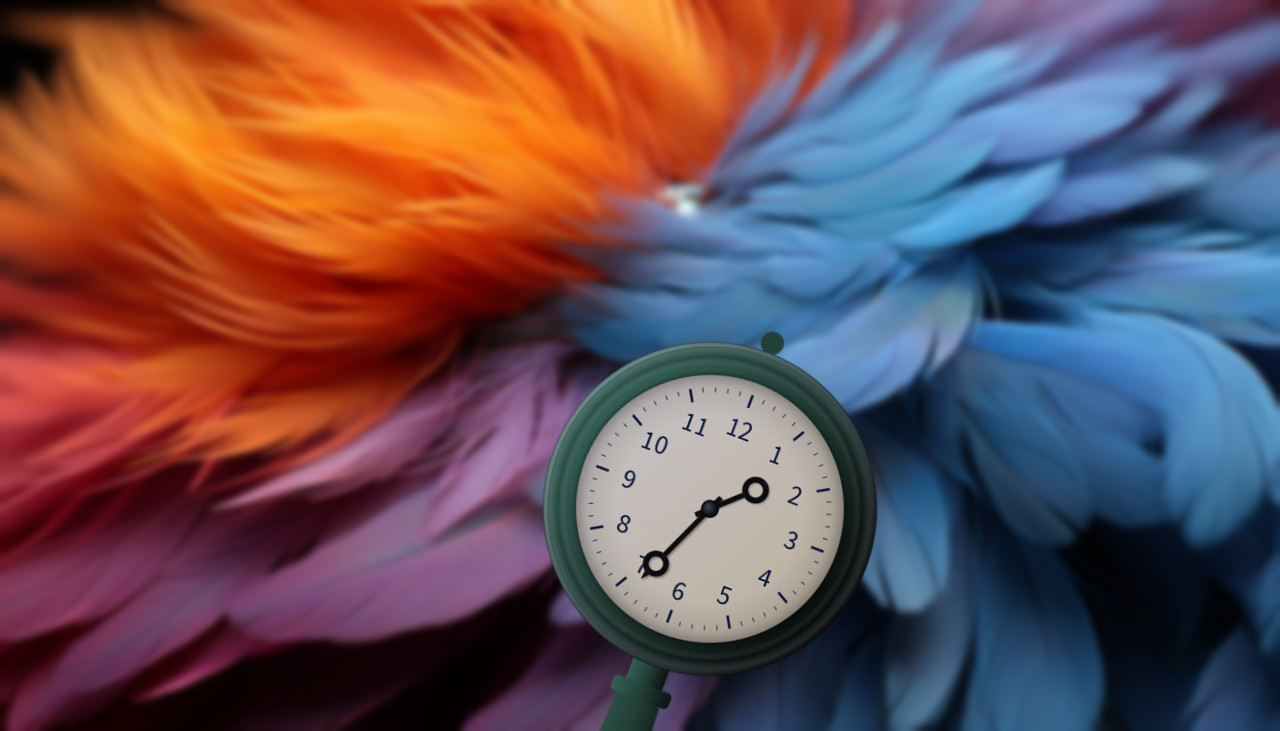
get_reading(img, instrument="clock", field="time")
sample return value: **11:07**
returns **1:34**
